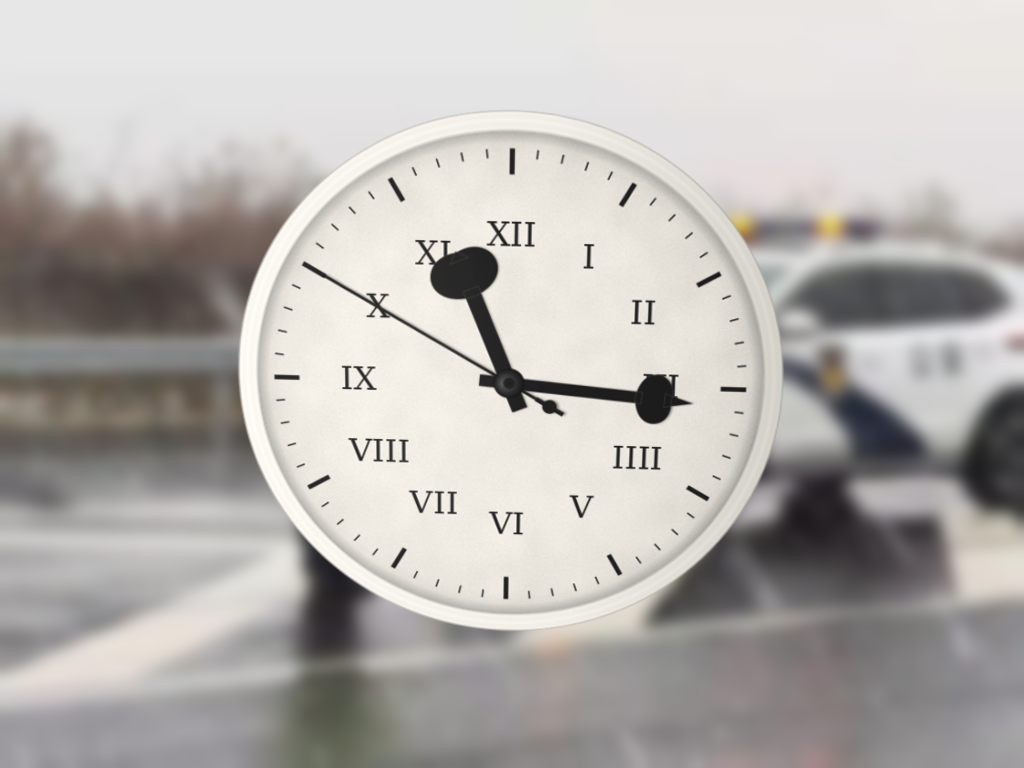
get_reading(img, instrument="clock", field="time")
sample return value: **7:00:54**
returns **11:15:50**
